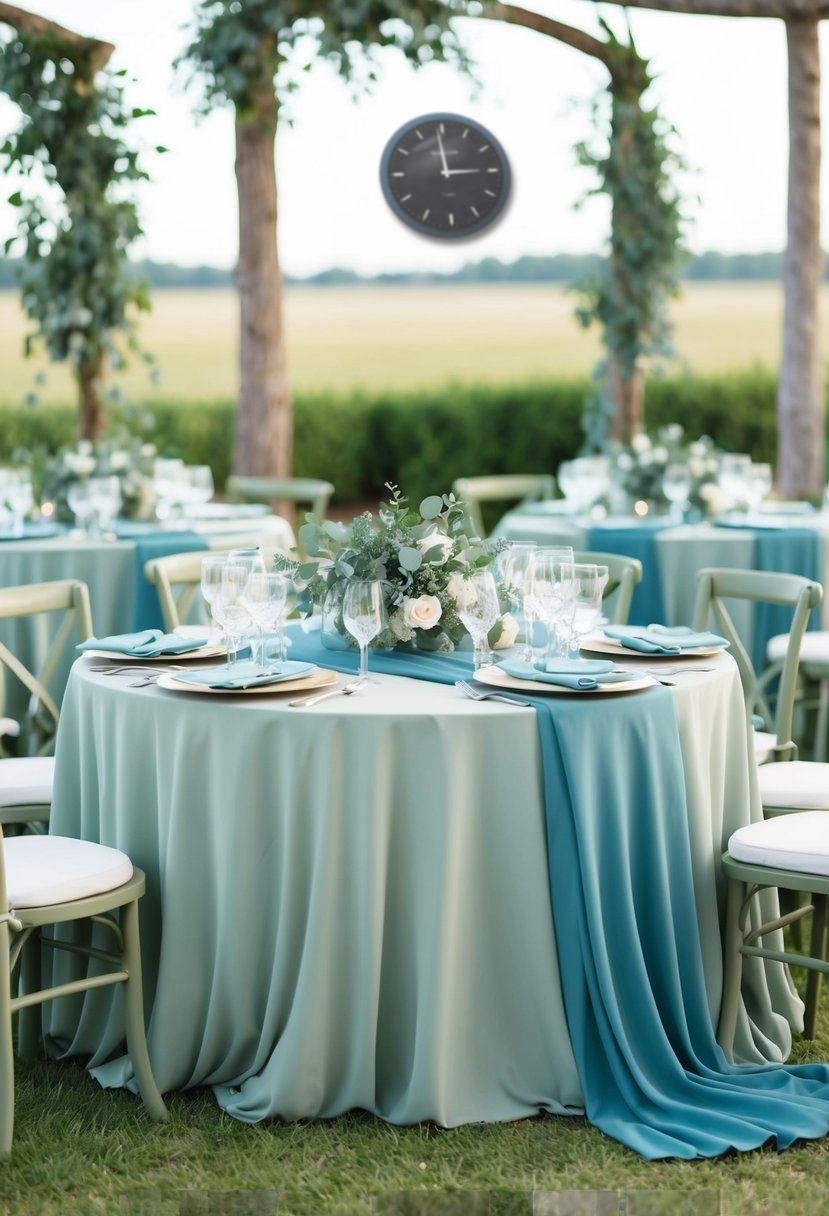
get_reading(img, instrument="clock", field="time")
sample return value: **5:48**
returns **2:59**
